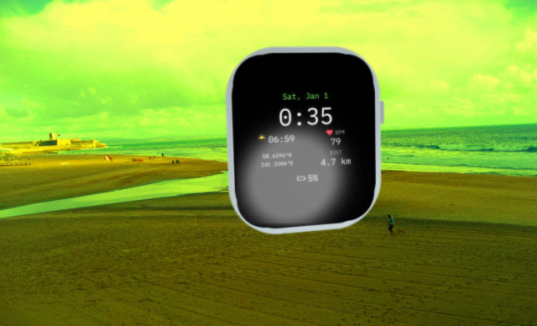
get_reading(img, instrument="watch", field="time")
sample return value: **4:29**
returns **0:35**
